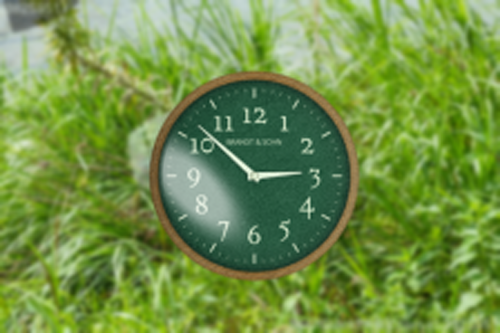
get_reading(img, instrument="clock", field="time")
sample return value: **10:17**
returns **2:52**
